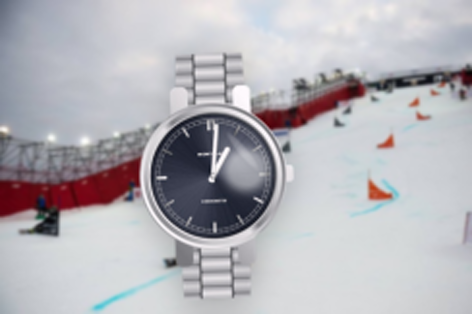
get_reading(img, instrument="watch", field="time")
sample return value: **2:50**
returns **1:01**
